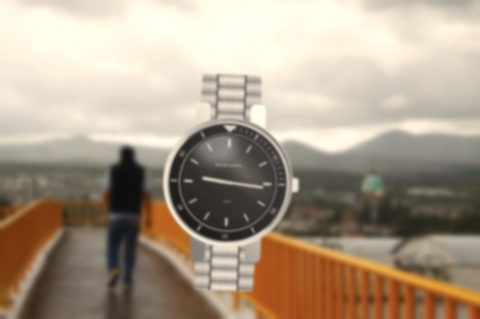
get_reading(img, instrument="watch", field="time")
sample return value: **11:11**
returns **9:16**
